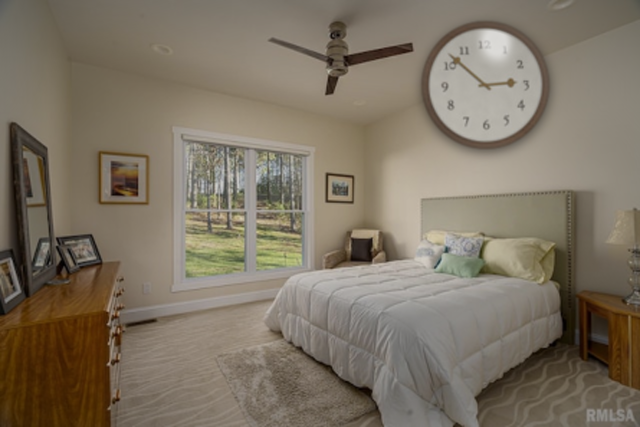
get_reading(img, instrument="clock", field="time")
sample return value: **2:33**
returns **2:52**
